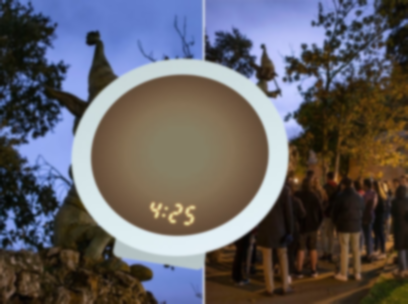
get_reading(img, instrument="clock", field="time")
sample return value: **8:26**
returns **4:25**
